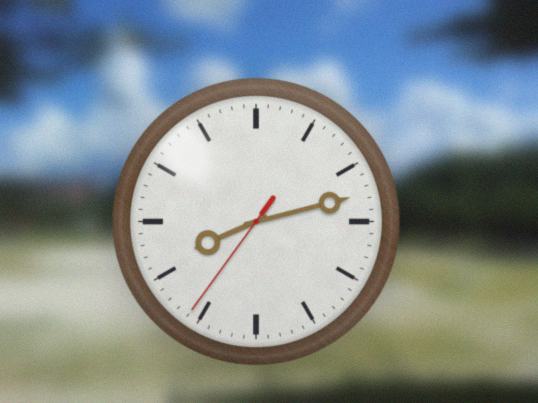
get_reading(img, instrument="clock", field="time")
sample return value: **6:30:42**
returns **8:12:36**
